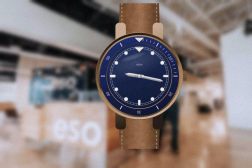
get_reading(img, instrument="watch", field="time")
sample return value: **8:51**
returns **9:17**
